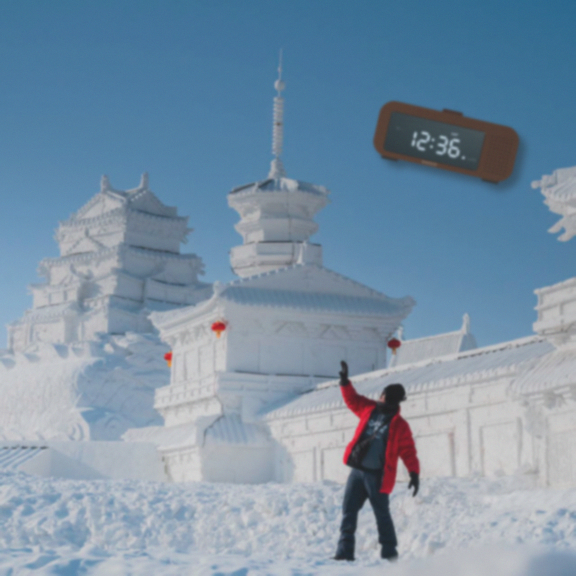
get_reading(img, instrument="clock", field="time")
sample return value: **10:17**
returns **12:36**
